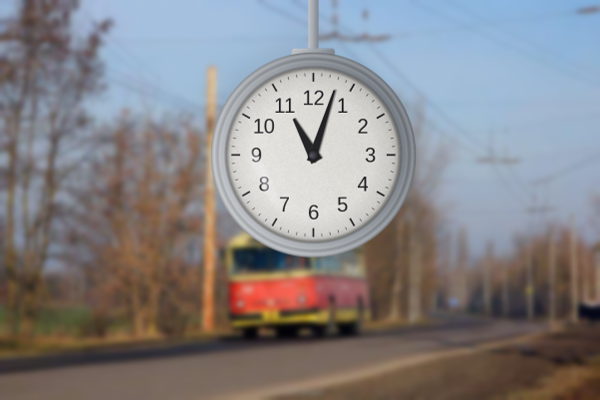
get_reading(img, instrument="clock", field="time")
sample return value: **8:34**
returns **11:03**
